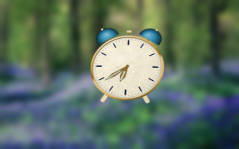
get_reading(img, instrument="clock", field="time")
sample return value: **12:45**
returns **6:39**
